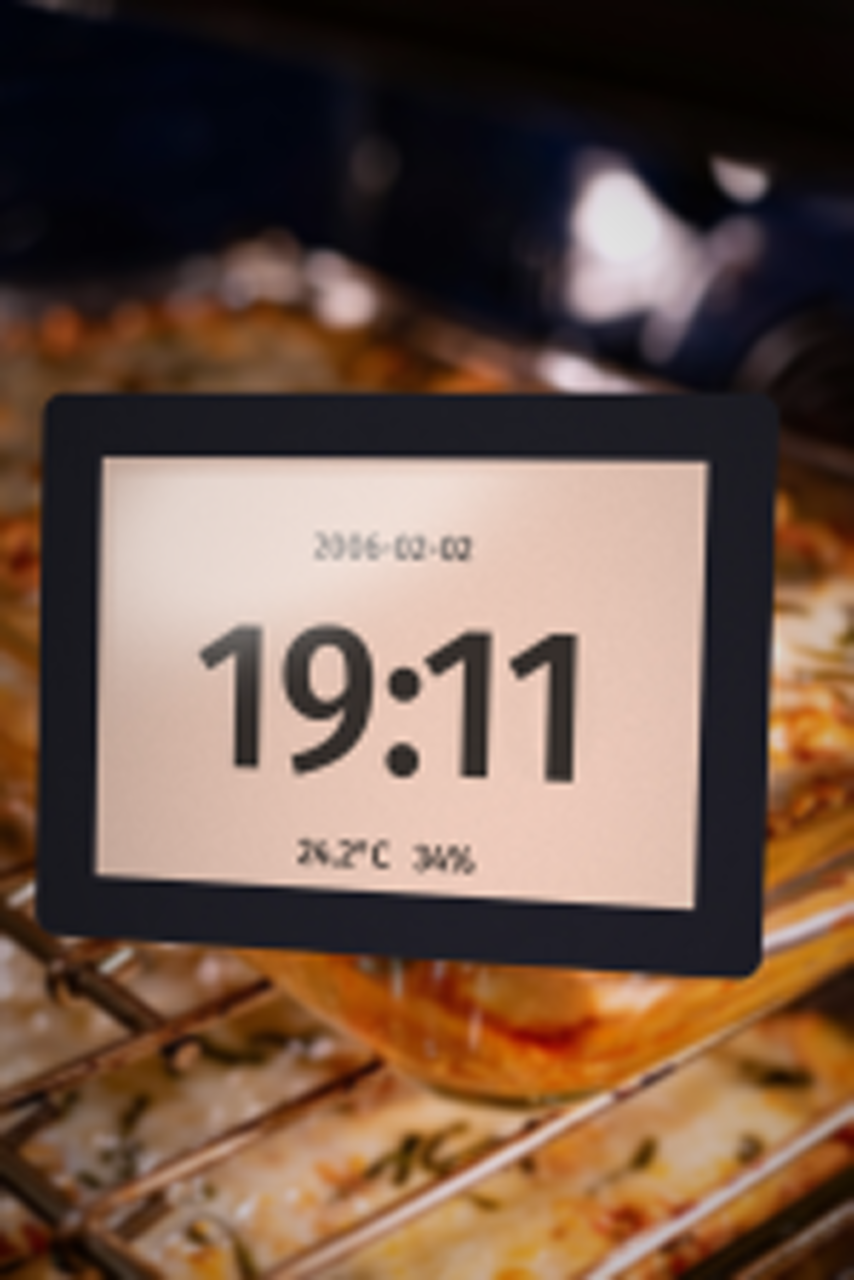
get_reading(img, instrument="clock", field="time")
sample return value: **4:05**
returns **19:11**
